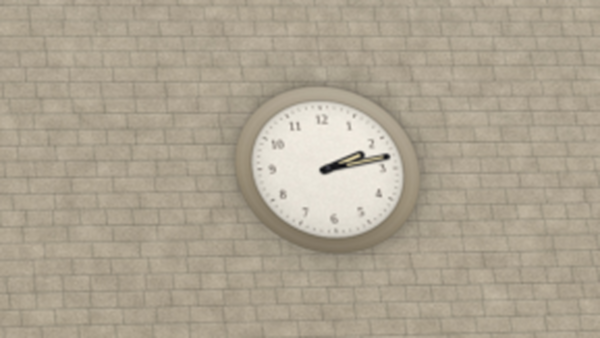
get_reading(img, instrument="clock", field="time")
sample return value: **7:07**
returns **2:13**
